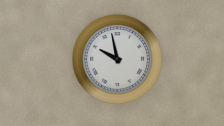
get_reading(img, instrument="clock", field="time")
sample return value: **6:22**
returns **9:58**
